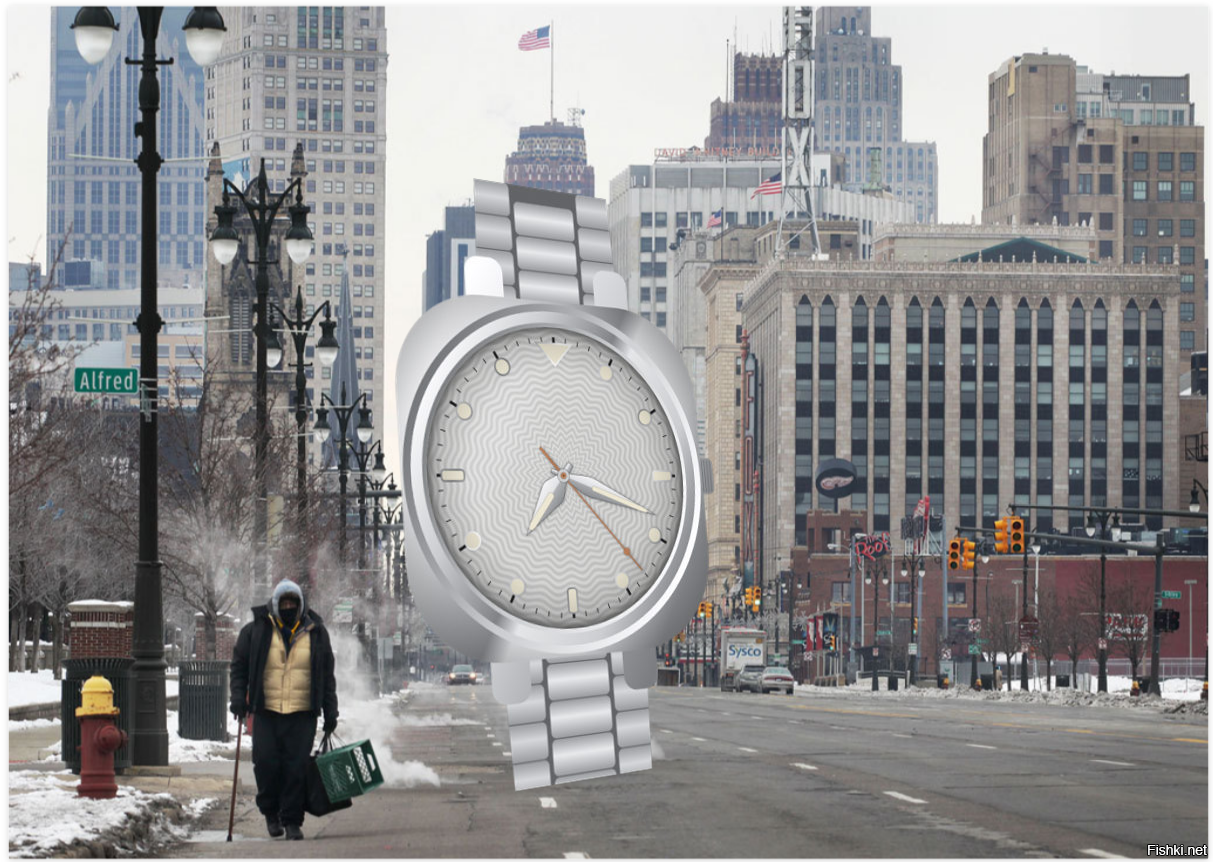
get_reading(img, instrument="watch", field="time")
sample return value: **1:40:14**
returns **7:18:23**
